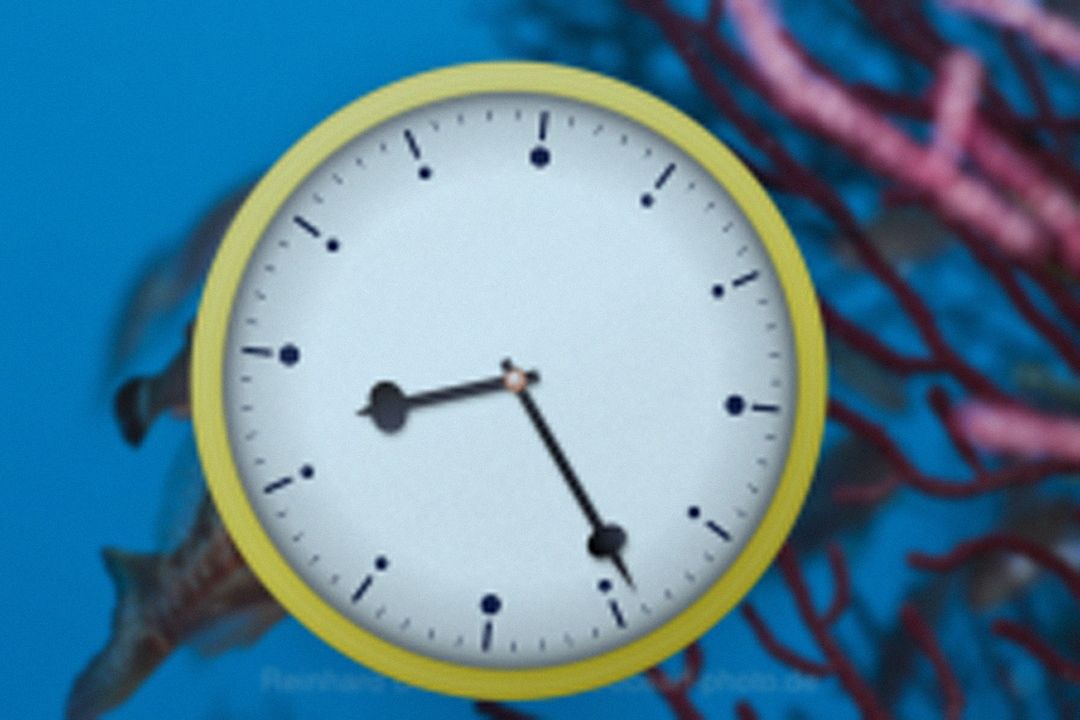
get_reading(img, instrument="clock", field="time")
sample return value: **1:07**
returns **8:24**
